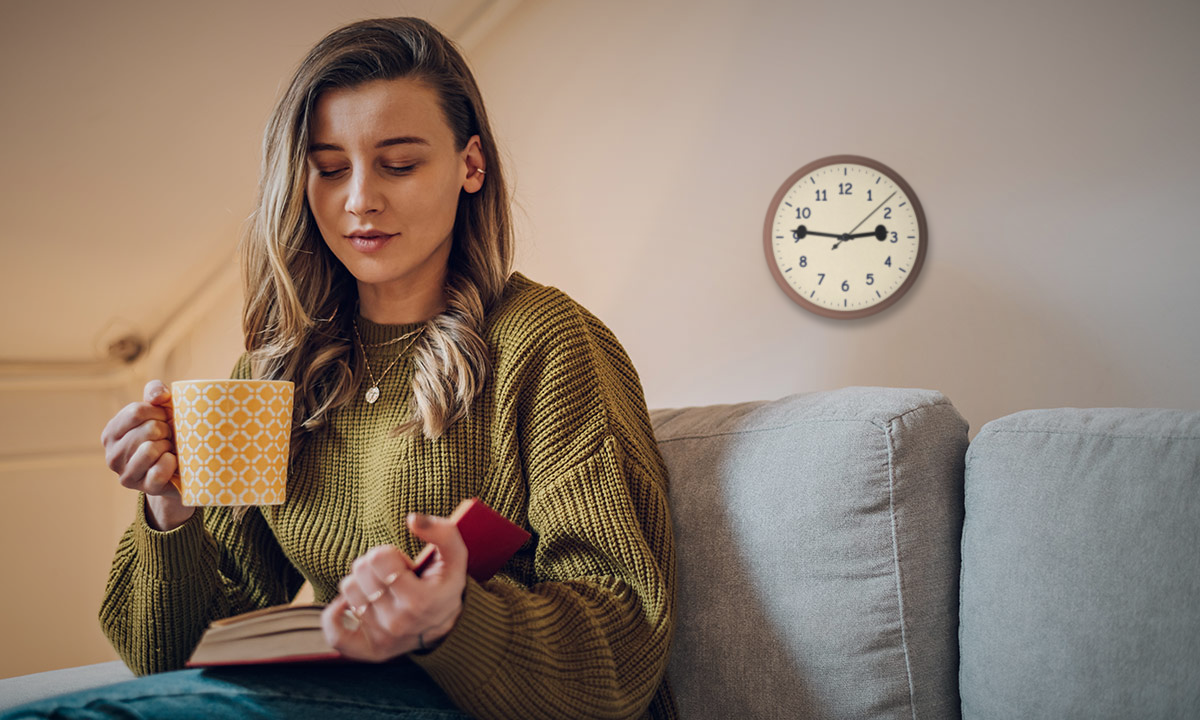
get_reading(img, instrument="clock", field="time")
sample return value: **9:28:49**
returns **2:46:08**
